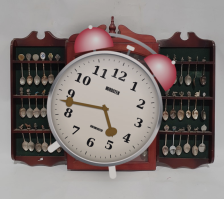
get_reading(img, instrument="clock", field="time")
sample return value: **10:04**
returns **4:43**
